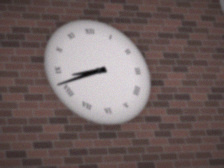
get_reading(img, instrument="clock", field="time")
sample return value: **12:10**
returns **8:42**
